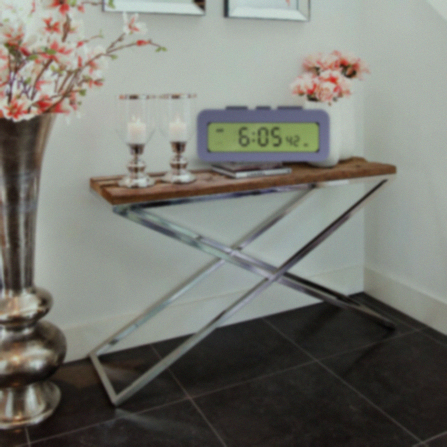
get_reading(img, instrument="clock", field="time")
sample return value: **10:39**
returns **6:05**
